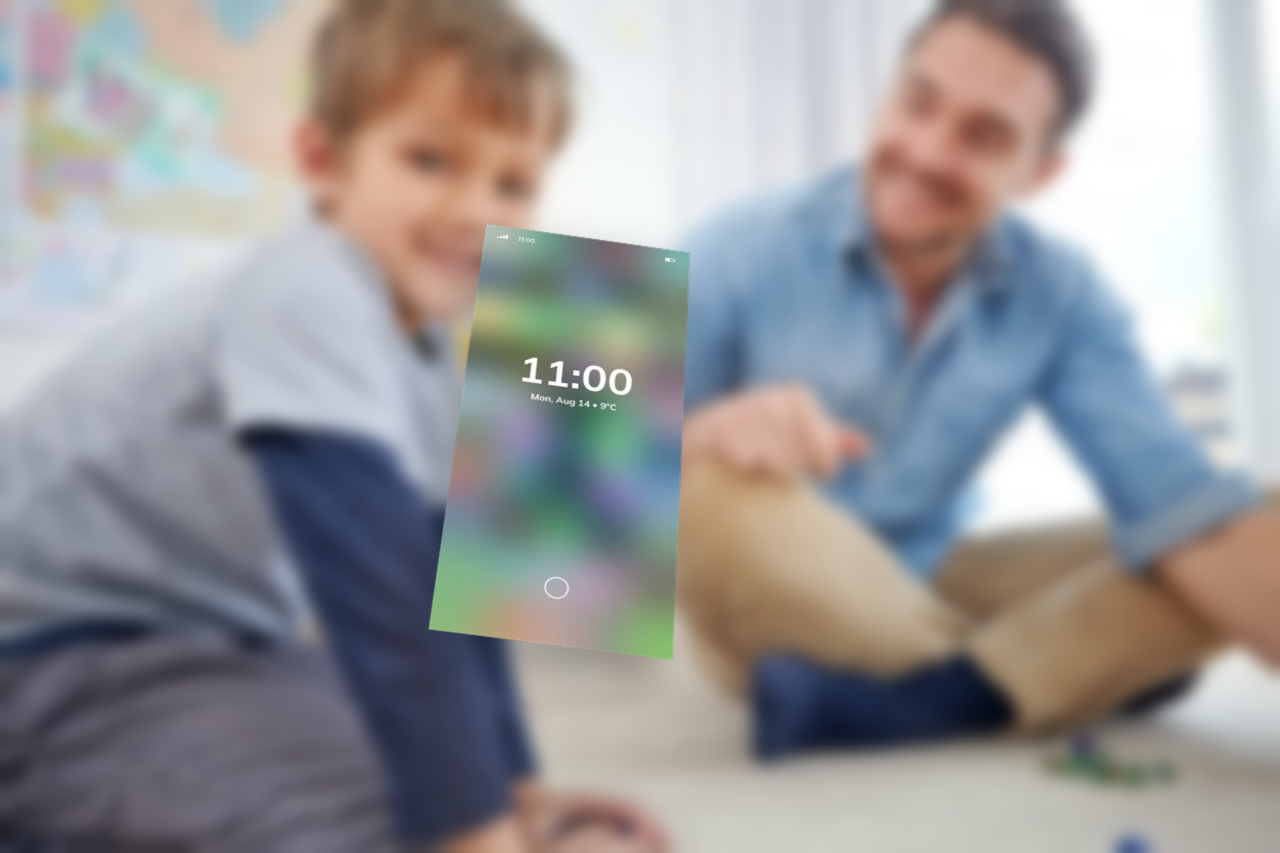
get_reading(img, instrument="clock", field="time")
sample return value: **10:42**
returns **11:00**
